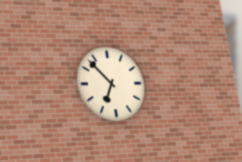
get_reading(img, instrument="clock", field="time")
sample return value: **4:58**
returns **6:53**
